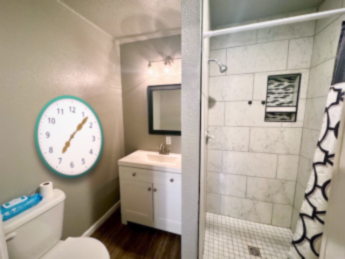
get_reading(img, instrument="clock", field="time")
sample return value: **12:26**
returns **7:07**
